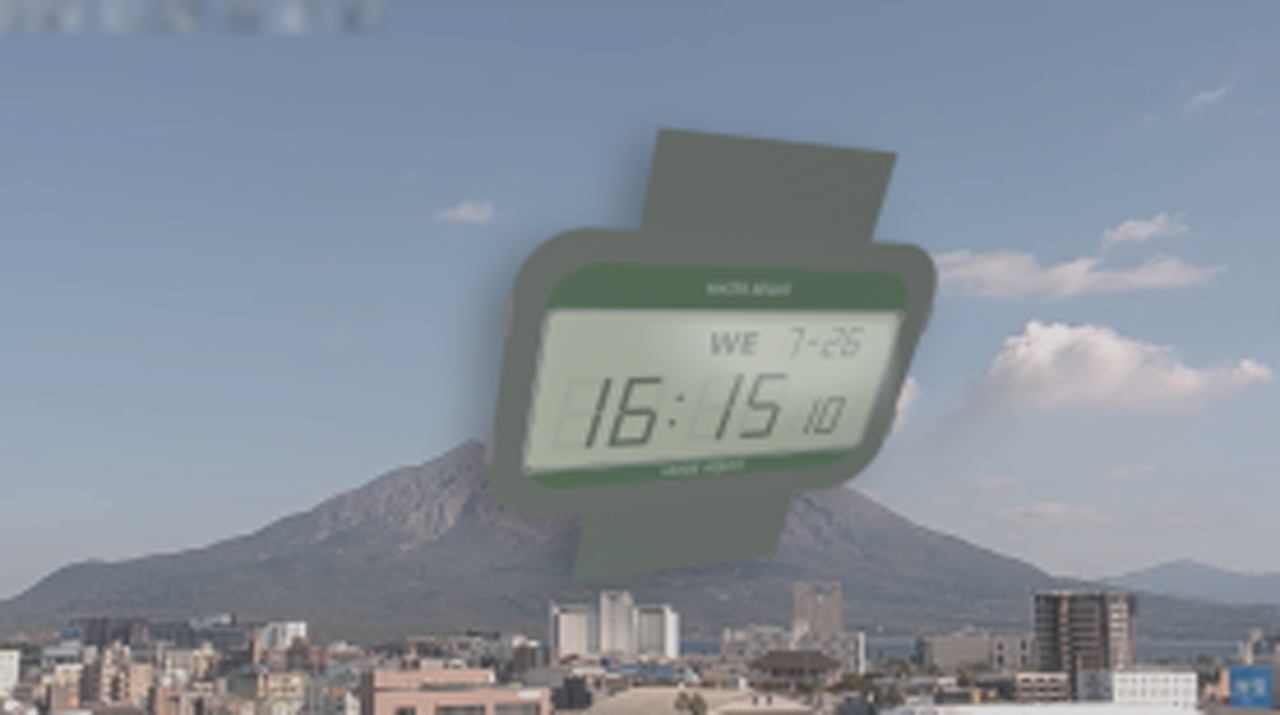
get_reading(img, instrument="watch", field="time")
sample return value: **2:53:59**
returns **16:15:10**
